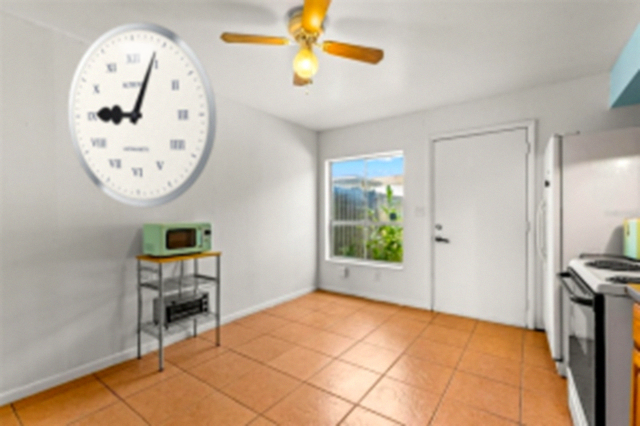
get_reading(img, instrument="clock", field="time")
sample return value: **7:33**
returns **9:04**
